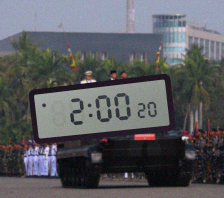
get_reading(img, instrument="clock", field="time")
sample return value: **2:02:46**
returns **2:00:20**
